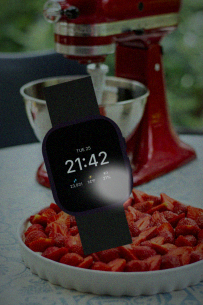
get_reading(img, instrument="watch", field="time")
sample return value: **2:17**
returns **21:42**
